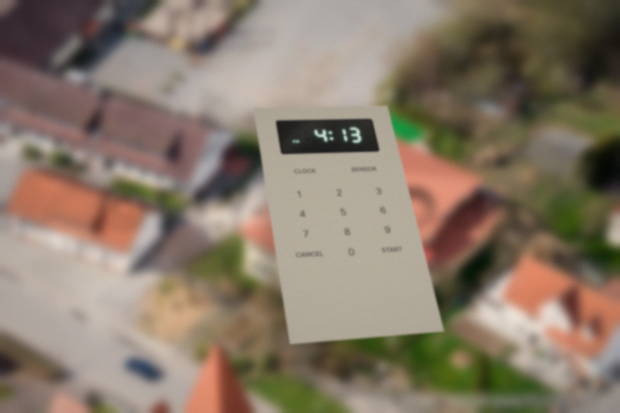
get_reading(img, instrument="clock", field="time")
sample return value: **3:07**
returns **4:13**
